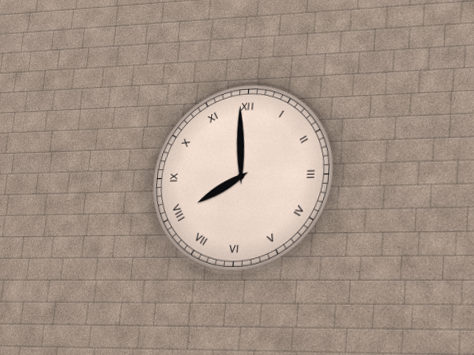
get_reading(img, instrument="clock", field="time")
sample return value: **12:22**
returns **7:59**
